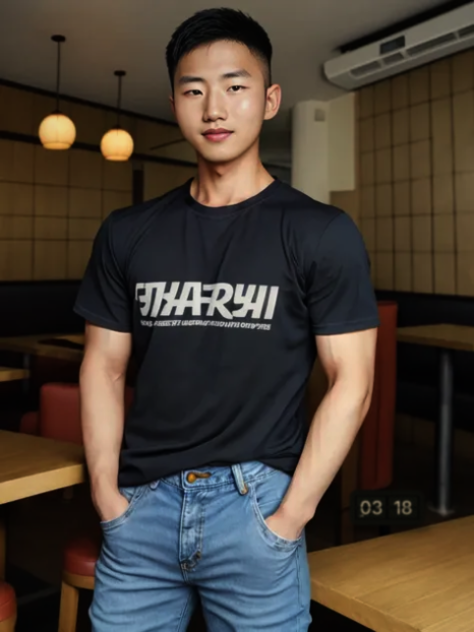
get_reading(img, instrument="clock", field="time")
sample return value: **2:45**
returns **3:18**
